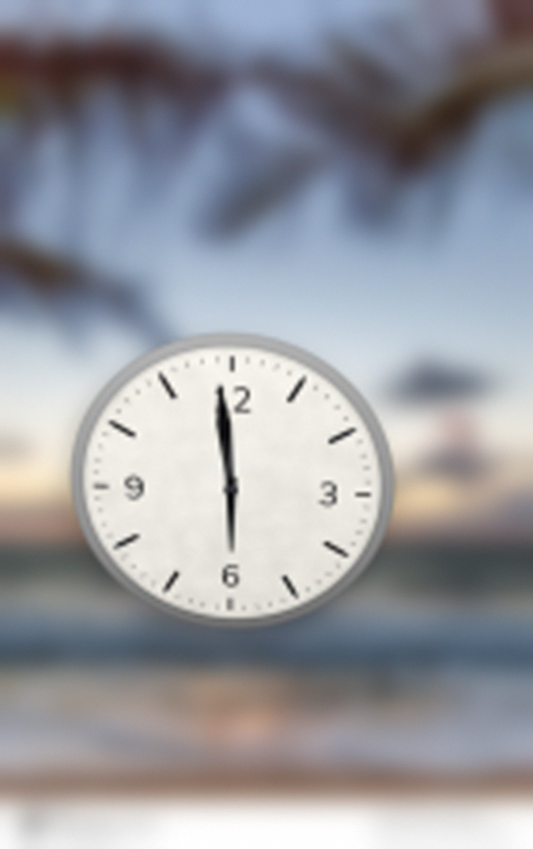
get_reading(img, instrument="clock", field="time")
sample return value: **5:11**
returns **5:59**
